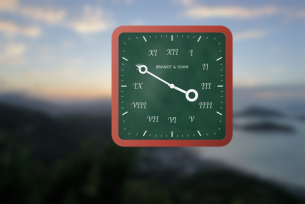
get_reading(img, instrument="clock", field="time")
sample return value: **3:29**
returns **3:50**
